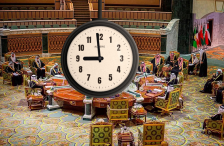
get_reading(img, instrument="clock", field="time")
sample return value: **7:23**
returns **8:59**
